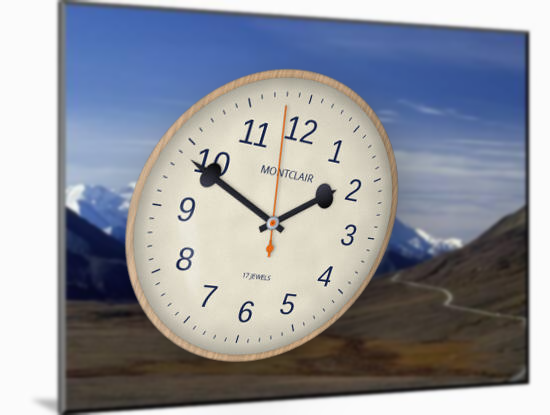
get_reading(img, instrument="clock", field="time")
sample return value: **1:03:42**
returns **1:48:58**
